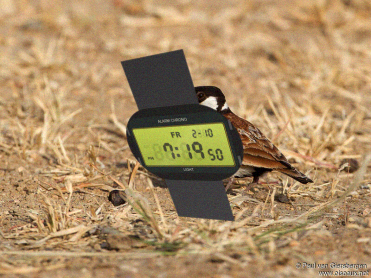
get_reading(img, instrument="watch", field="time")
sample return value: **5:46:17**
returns **7:19:50**
